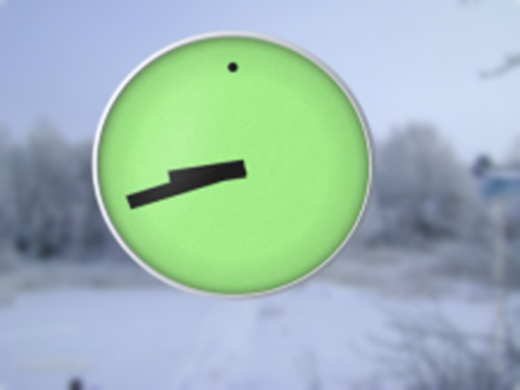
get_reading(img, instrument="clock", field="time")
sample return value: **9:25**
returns **8:42**
